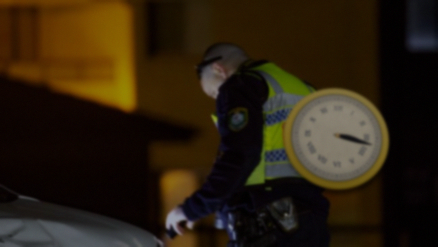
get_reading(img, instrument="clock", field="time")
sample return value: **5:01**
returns **3:17**
